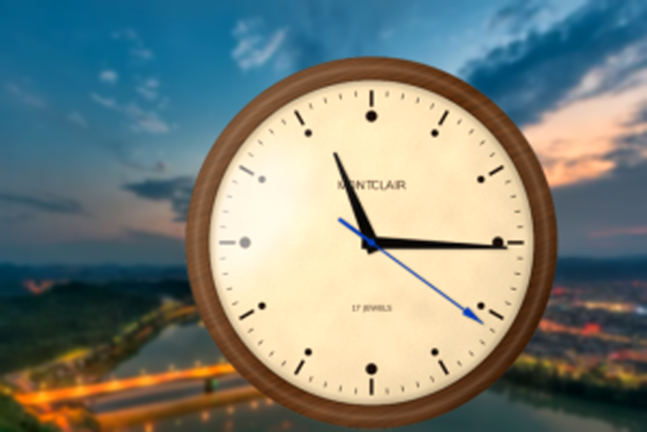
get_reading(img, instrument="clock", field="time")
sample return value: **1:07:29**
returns **11:15:21**
